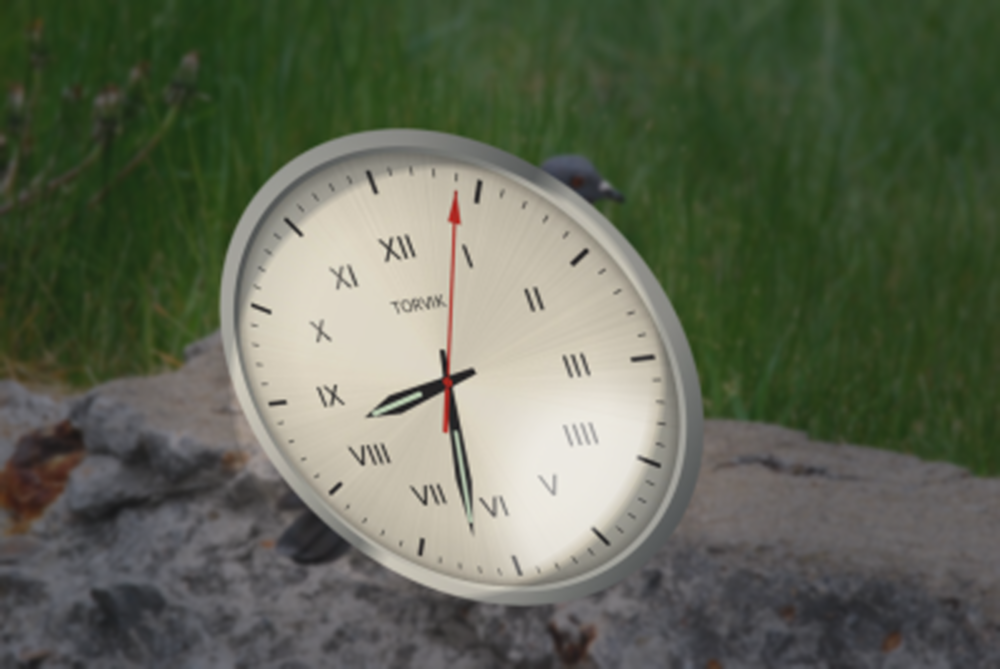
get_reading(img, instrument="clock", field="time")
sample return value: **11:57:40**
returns **8:32:04**
